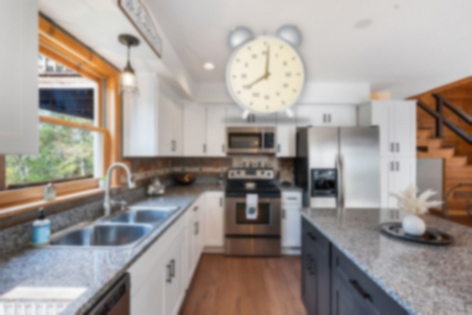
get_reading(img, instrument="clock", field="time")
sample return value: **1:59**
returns **8:01**
